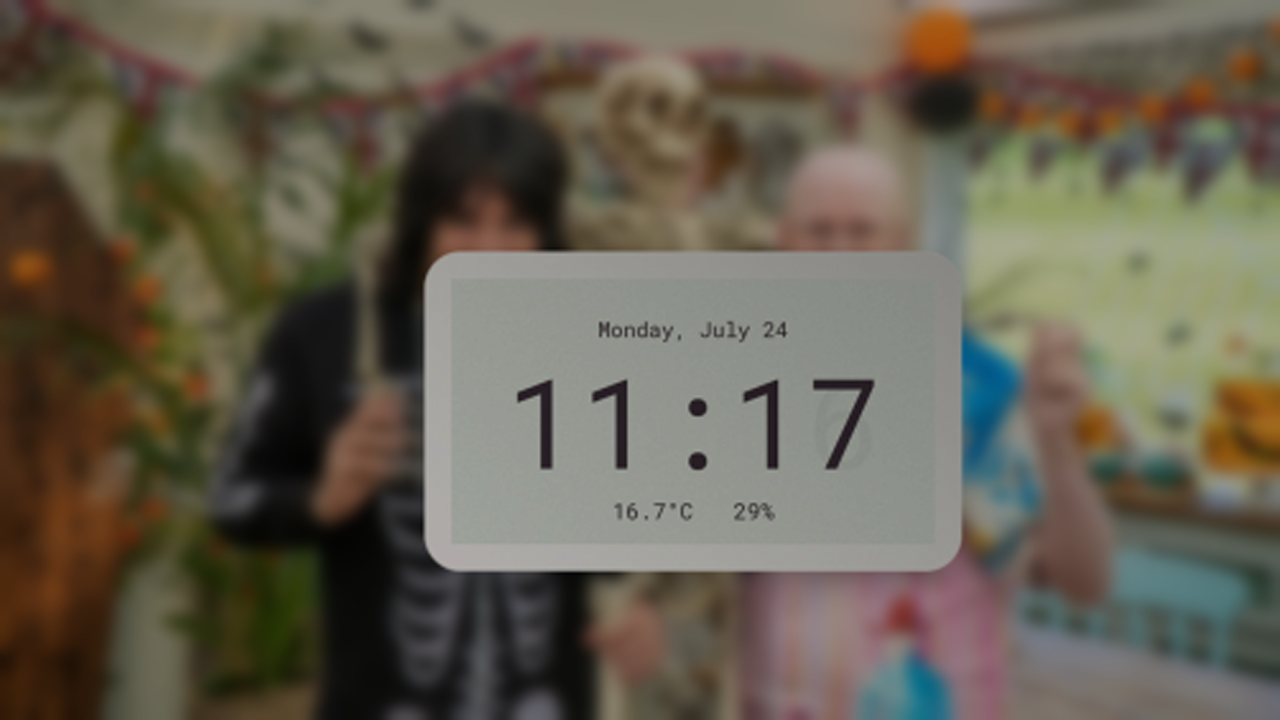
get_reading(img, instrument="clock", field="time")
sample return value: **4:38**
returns **11:17**
